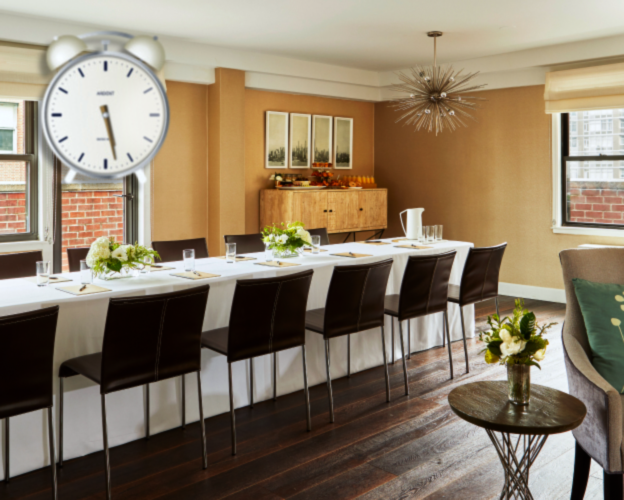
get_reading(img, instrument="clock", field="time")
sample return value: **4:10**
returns **5:28**
